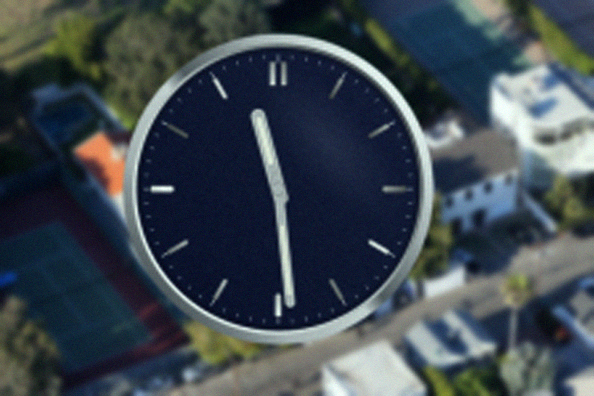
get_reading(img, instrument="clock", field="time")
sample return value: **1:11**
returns **11:29**
